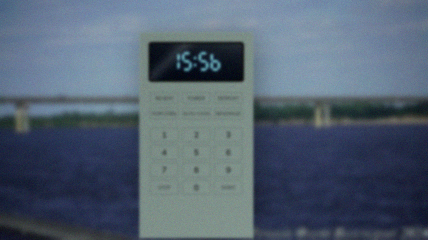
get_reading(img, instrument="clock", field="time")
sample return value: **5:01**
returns **15:56**
